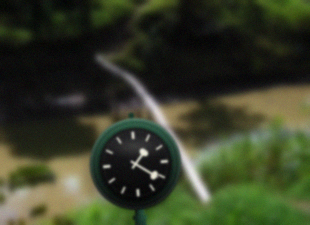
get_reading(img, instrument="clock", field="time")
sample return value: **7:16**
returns **1:21**
